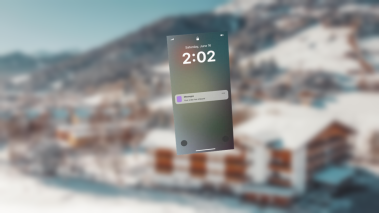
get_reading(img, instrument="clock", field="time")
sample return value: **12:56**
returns **2:02**
